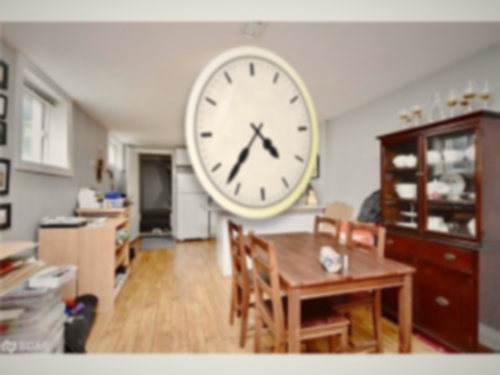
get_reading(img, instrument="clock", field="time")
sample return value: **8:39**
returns **4:37**
